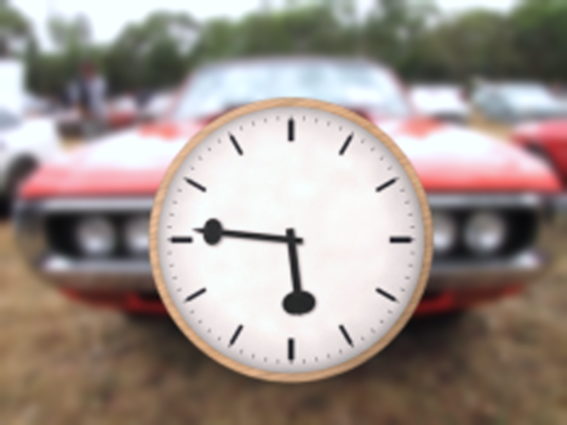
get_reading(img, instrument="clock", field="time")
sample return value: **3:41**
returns **5:46**
